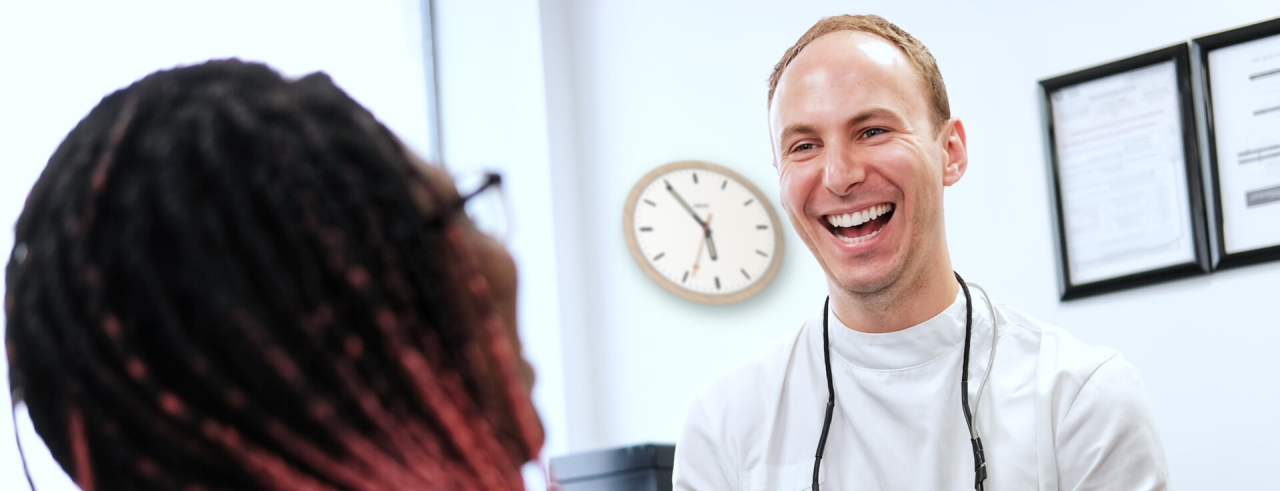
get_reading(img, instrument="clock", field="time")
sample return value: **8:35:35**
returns **5:54:34**
